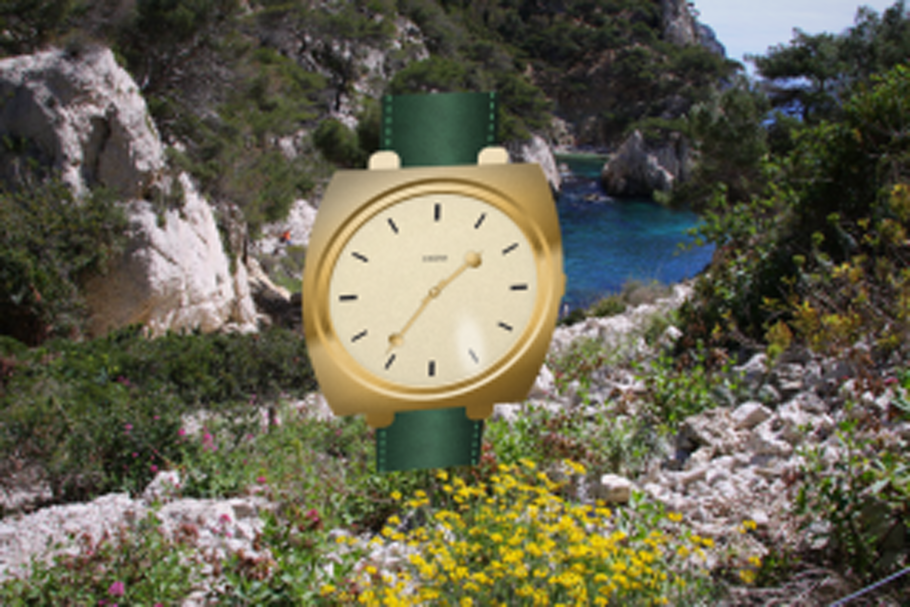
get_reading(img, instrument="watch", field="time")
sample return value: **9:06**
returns **1:36**
